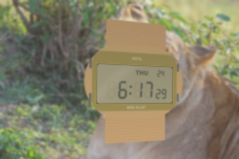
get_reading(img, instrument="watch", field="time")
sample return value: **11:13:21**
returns **6:17:29**
